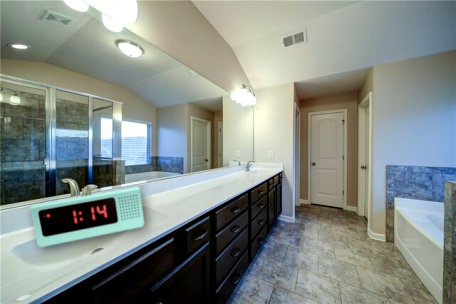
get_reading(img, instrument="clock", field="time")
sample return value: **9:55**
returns **1:14**
